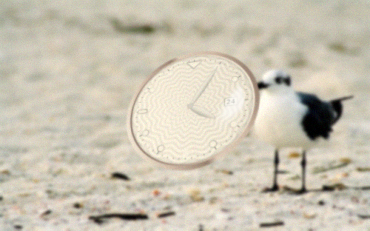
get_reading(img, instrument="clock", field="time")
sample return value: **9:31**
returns **4:05**
